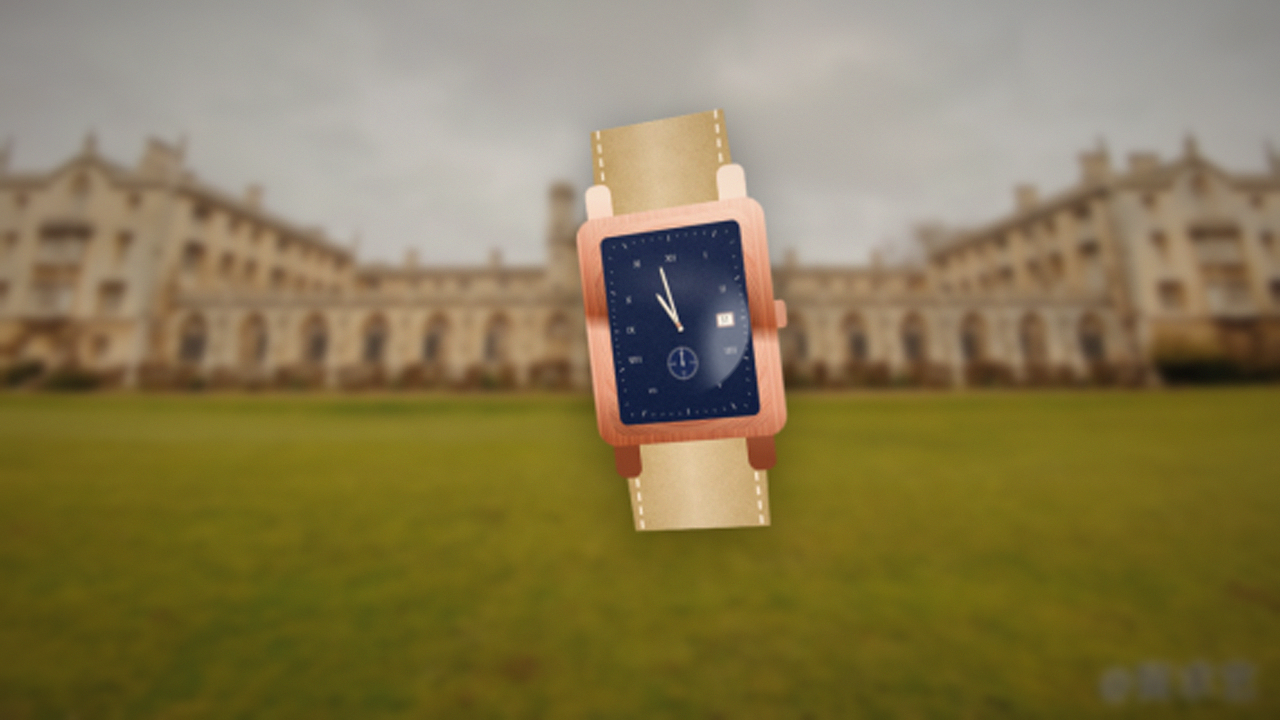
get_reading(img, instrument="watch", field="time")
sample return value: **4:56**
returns **10:58**
